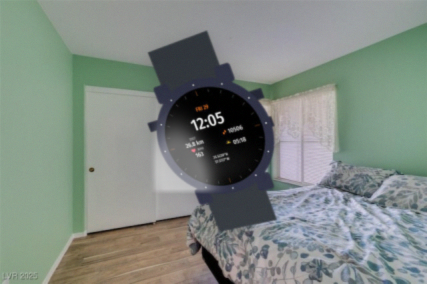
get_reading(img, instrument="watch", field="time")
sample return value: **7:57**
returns **12:05**
